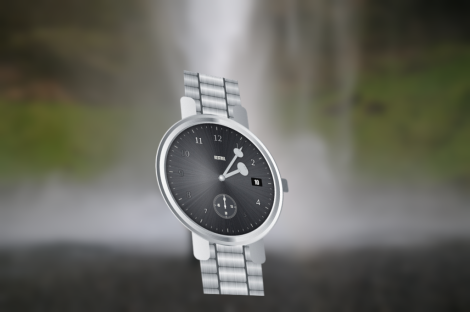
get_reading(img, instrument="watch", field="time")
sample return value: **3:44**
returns **2:06**
